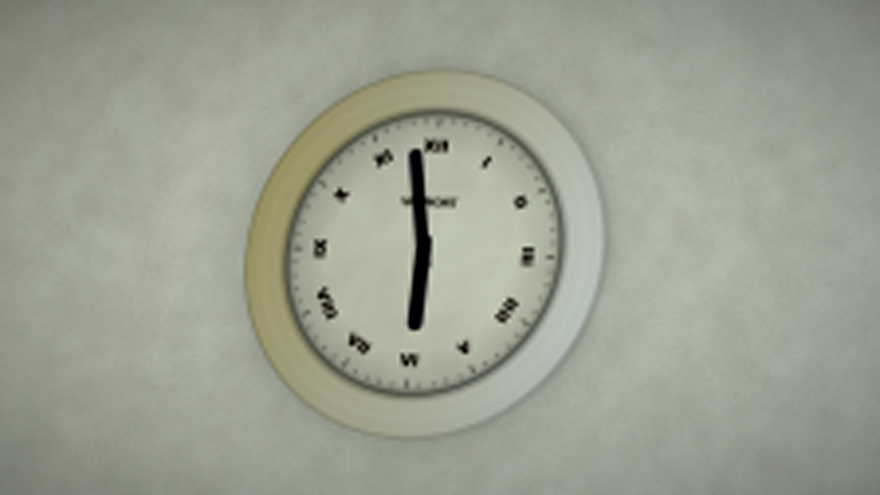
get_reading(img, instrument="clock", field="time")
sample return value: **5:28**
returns **5:58**
